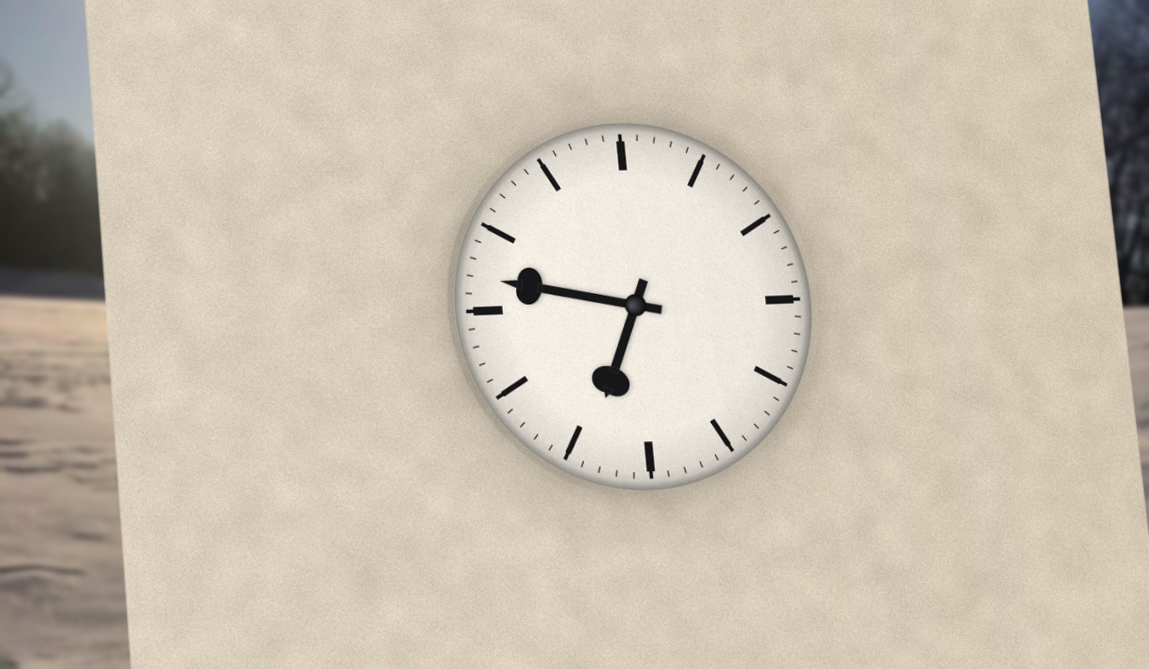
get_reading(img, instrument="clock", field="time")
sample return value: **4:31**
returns **6:47**
